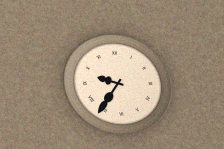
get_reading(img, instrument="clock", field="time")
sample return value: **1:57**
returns **9:36**
